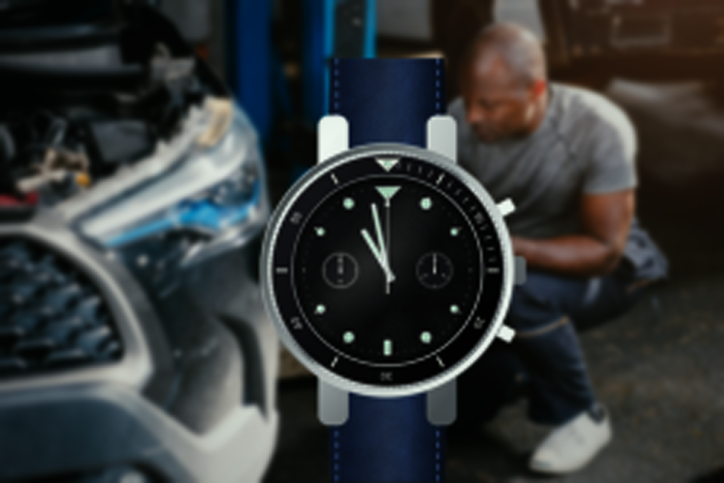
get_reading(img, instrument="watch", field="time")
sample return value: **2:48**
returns **10:58**
